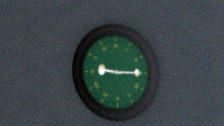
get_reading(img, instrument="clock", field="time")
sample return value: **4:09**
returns **9:15**
